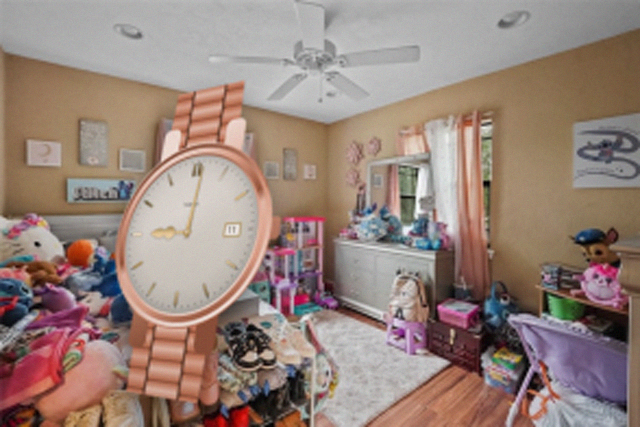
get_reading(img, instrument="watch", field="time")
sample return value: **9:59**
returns **9:01**
